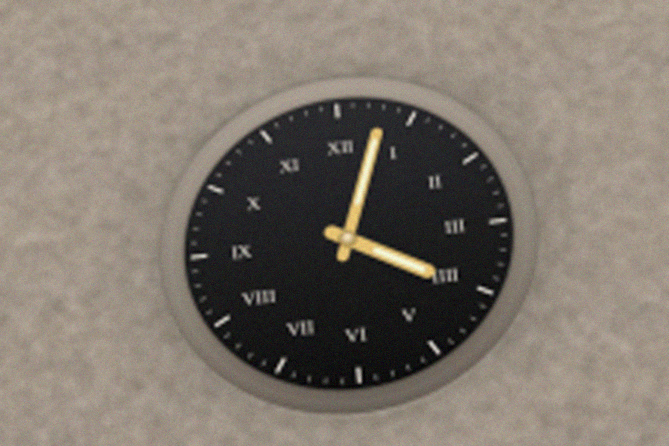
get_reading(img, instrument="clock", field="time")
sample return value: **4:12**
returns **4:03**
